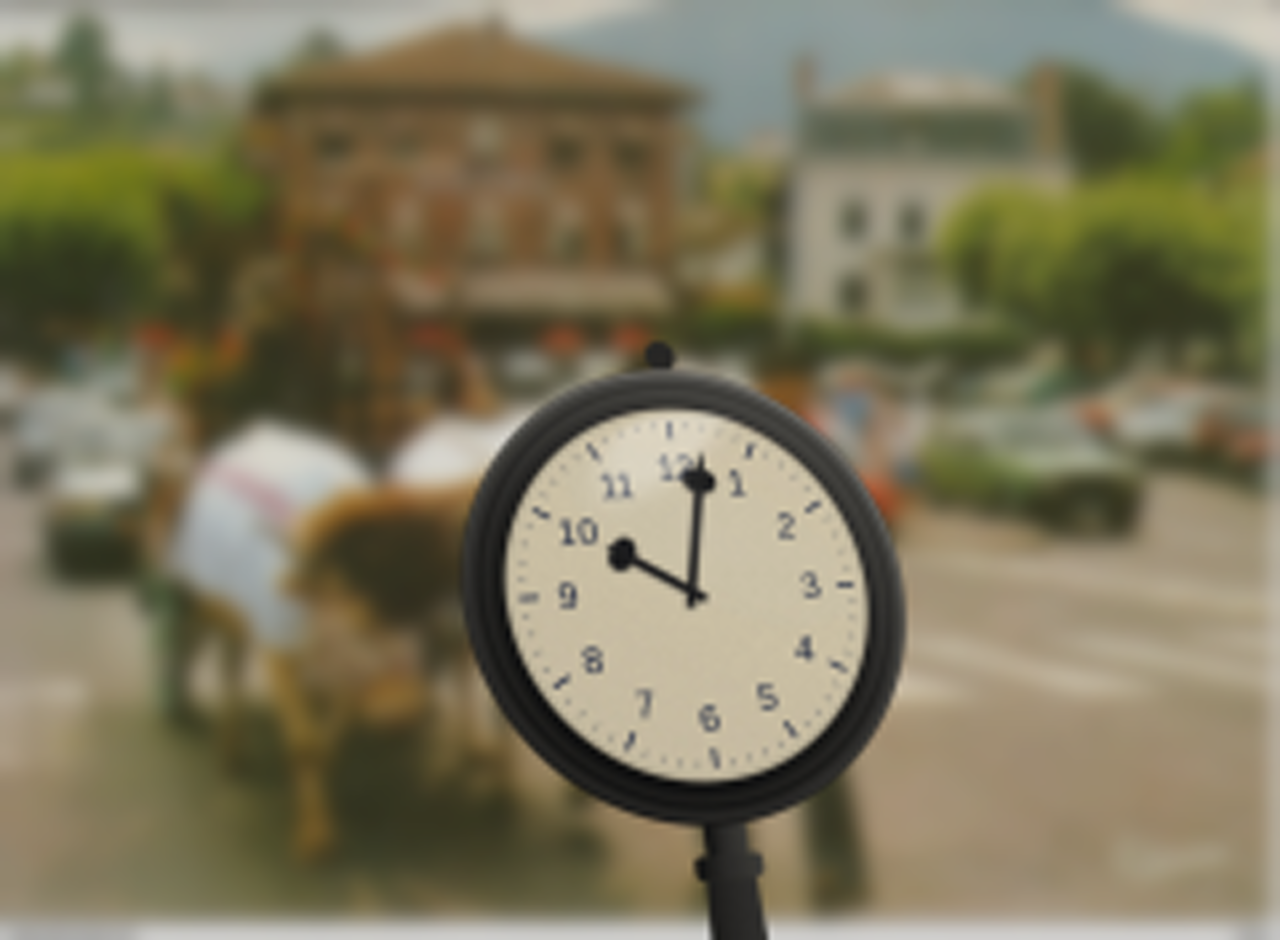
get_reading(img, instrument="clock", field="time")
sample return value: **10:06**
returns **10:02**
